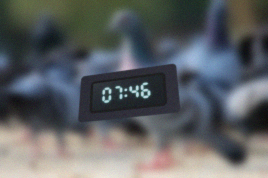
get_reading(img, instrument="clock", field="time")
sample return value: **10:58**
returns **7:46**
